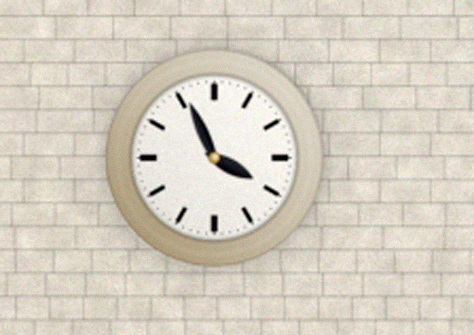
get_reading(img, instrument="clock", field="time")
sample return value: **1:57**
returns **3:56**
